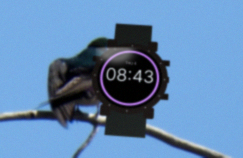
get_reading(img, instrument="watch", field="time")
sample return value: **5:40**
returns **8:43**
